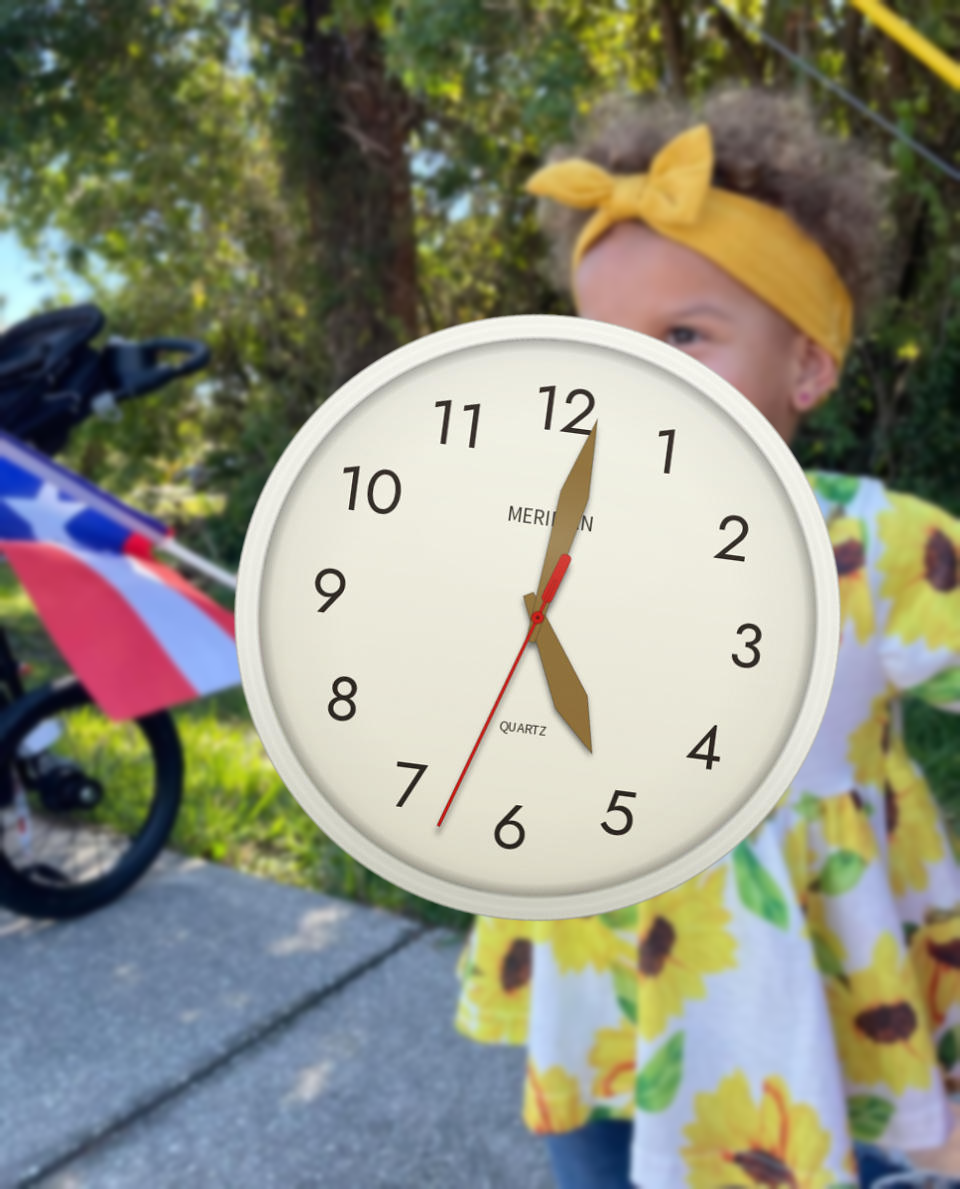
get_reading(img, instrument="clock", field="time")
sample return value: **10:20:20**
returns **5:01:33**
